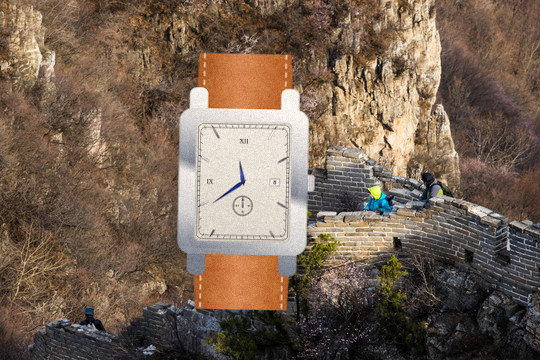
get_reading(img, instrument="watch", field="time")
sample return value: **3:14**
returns **11:39**
